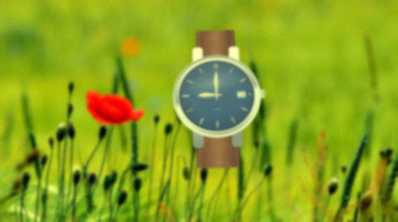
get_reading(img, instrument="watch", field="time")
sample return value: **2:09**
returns **9:00**
